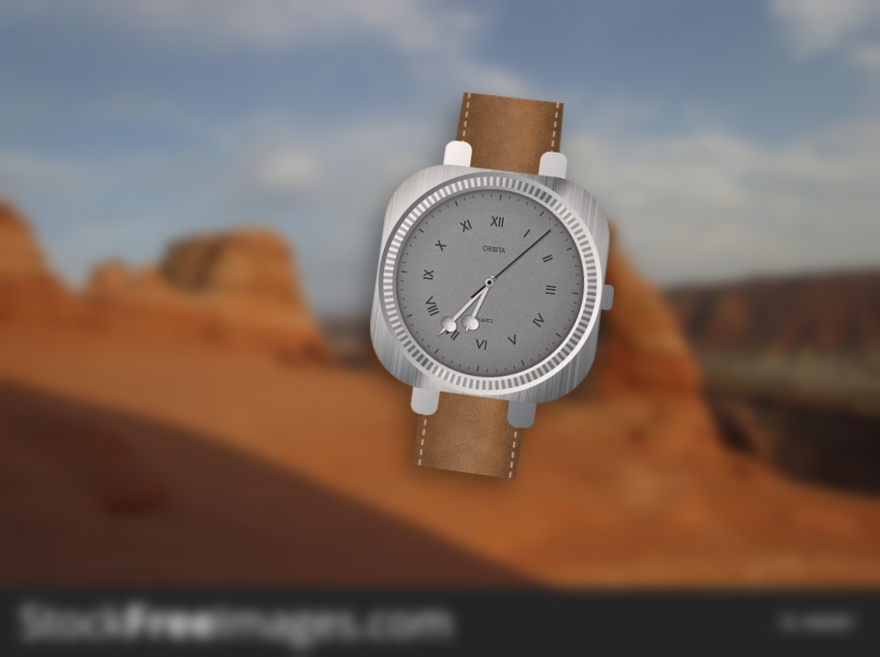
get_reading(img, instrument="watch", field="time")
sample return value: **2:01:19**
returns **6:36:07**
